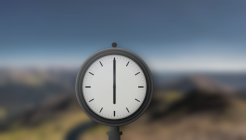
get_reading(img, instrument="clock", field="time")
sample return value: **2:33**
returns **6:00**
